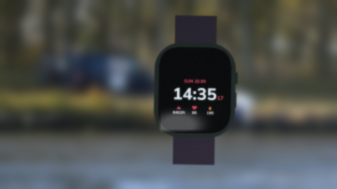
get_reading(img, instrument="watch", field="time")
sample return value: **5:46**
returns **14:35**
